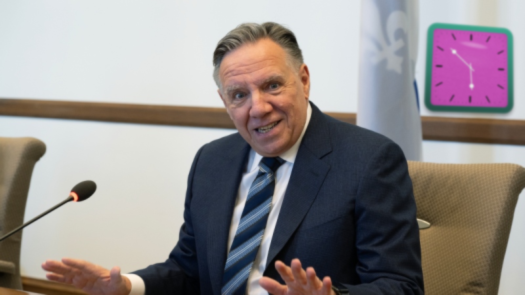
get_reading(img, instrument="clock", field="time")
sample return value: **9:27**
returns **5:52**
